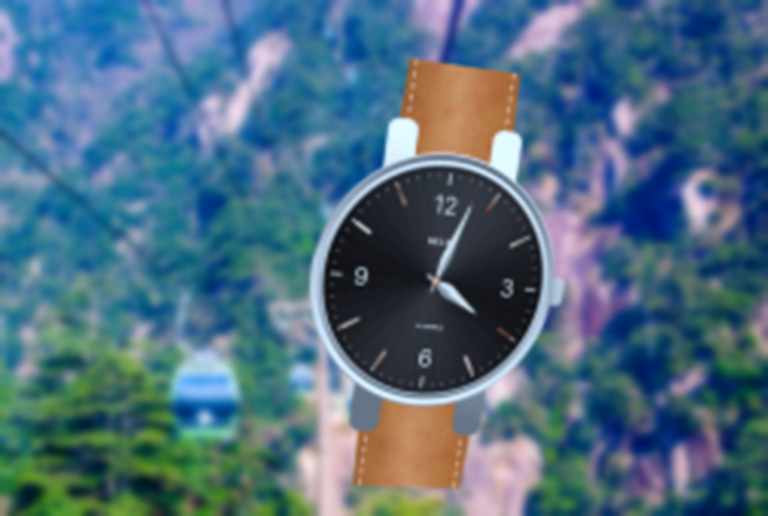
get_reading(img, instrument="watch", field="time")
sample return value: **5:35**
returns **4:03**
